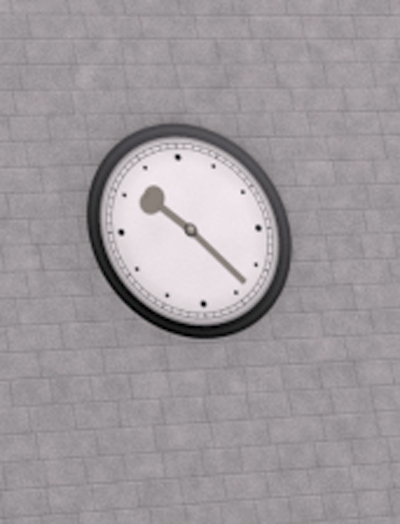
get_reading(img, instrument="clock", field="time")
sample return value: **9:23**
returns **10:23**
